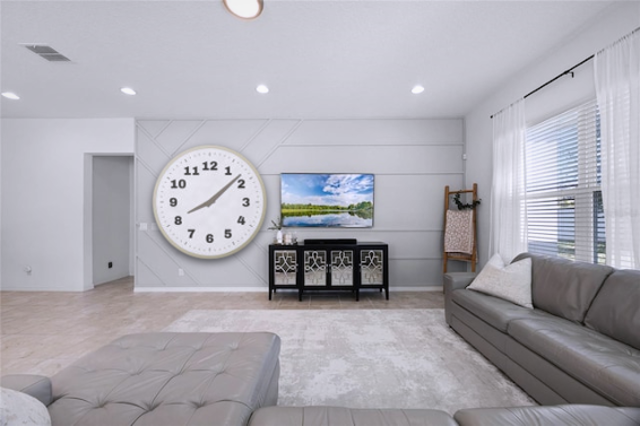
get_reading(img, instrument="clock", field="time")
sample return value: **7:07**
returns **8:08**
